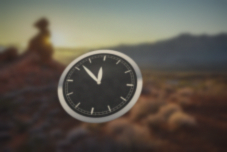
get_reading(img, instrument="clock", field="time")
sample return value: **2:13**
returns **11:52**
